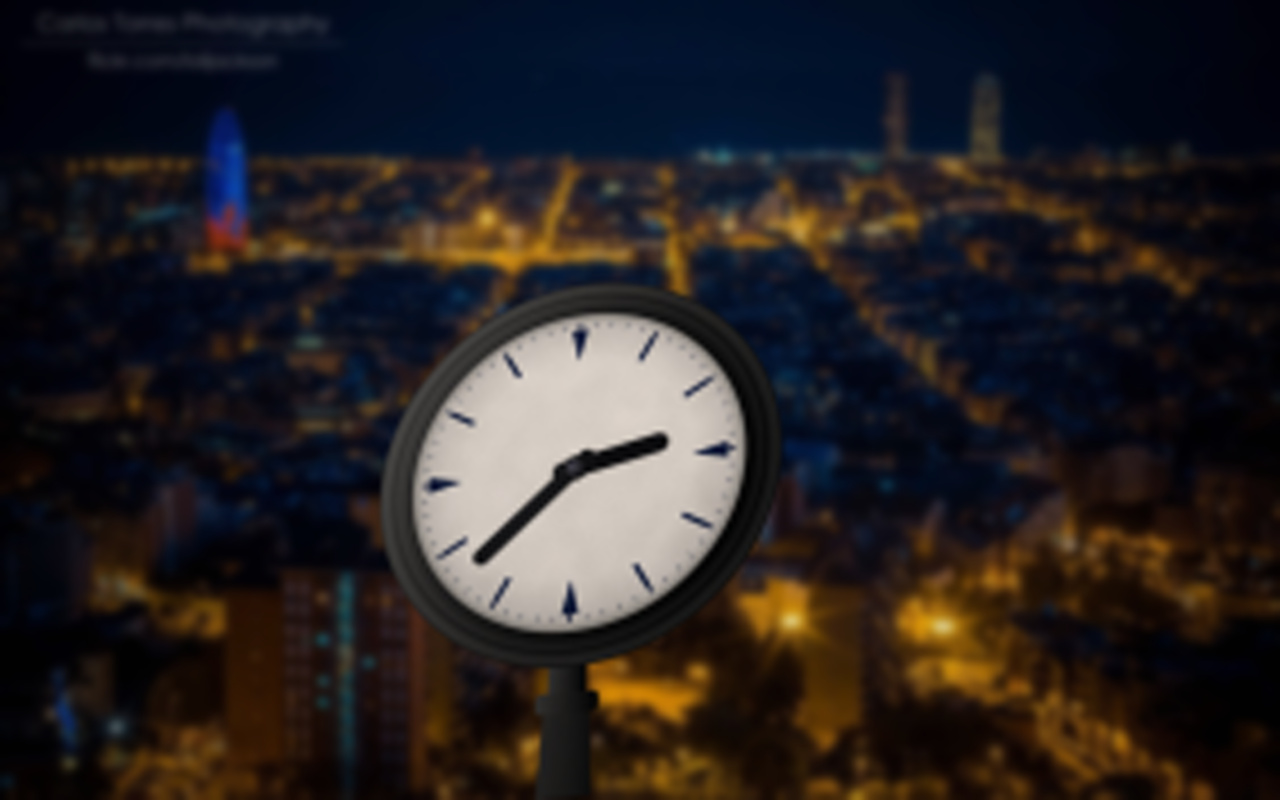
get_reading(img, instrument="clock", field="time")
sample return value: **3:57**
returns **2:38**
